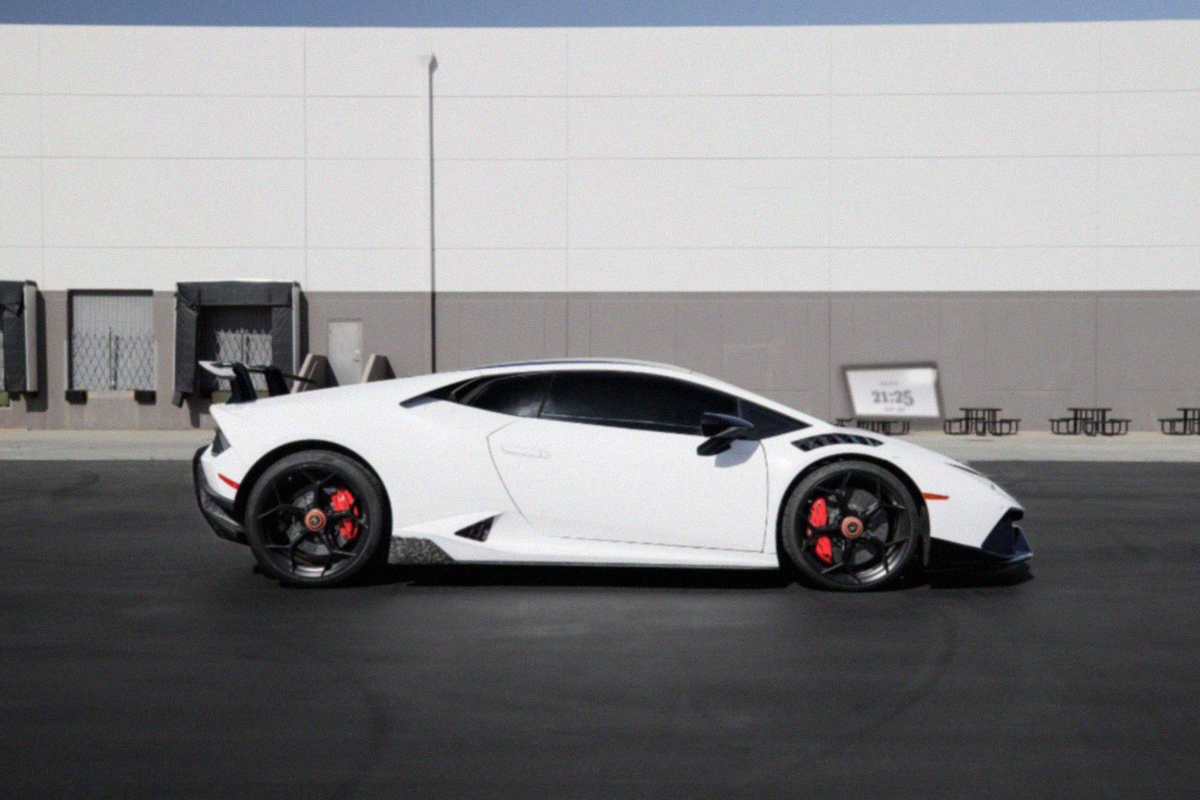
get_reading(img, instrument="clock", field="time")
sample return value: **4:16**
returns **21:25**
